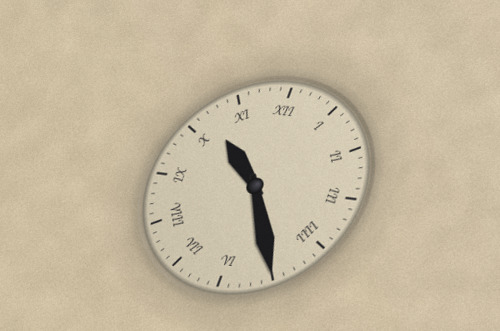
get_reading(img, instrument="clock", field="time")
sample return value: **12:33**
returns **10:25**
